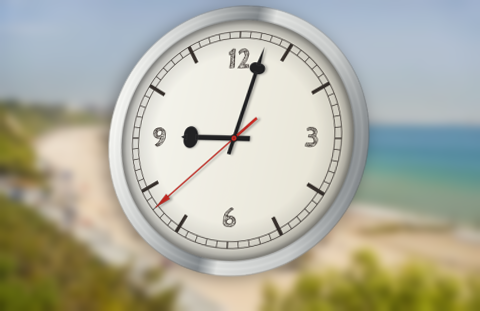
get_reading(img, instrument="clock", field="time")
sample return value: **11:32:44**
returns **9:02:38**
